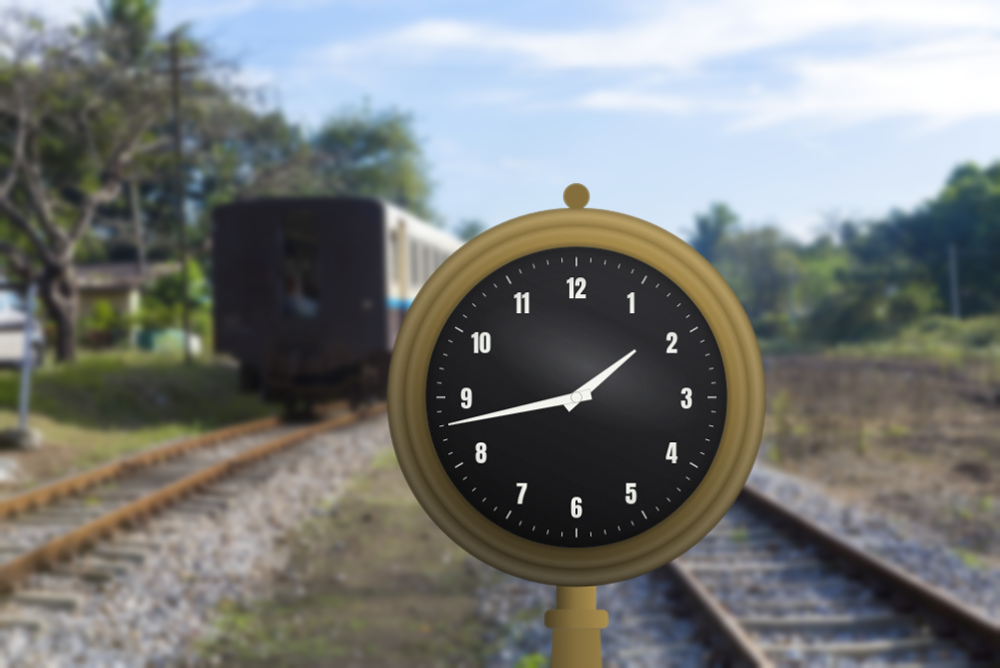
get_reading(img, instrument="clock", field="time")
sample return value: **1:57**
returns **1:43**
